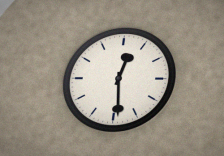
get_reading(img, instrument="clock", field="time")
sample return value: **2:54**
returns **12:29**
